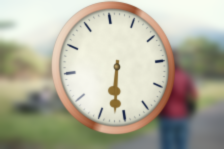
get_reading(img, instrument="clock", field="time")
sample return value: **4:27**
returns **6:32**
